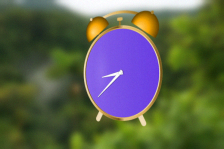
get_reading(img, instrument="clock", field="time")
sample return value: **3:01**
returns **8:38**
